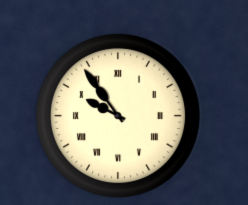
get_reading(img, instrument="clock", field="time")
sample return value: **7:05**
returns **9:54**
